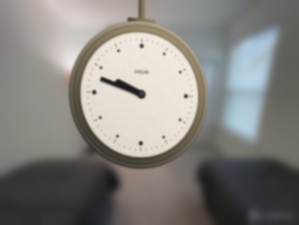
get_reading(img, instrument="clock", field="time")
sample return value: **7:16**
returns **9:48**
